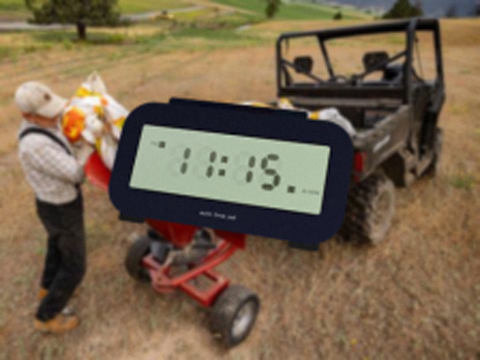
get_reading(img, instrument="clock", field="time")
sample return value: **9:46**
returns **11:15**
